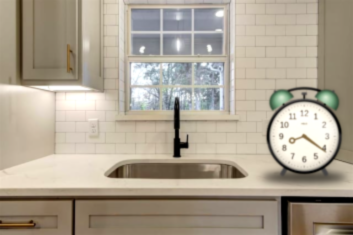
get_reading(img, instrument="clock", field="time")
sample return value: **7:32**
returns **8:21**
